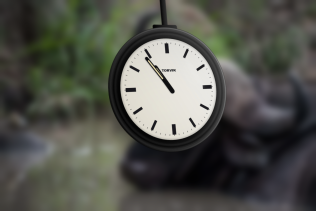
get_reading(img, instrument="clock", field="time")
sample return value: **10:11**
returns **10:54**
